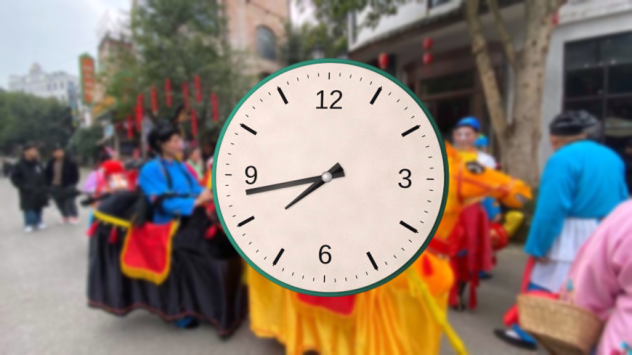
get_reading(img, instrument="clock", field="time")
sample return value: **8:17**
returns **7:43**
